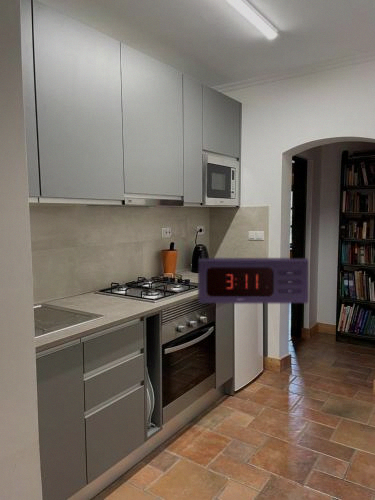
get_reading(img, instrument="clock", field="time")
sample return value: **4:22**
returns **3:11**
